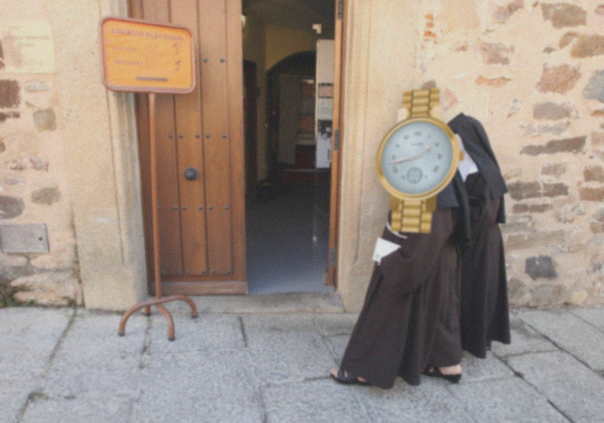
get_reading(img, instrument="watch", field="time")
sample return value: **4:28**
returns **1:43**
